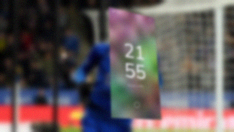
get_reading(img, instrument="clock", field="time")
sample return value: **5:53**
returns **21:55**
